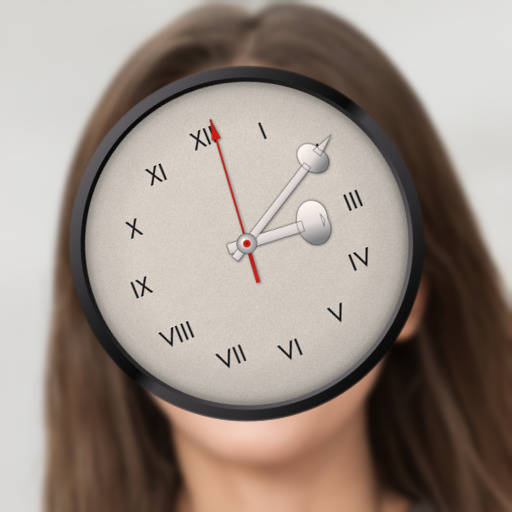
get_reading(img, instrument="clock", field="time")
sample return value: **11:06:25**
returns **3:10:01**
